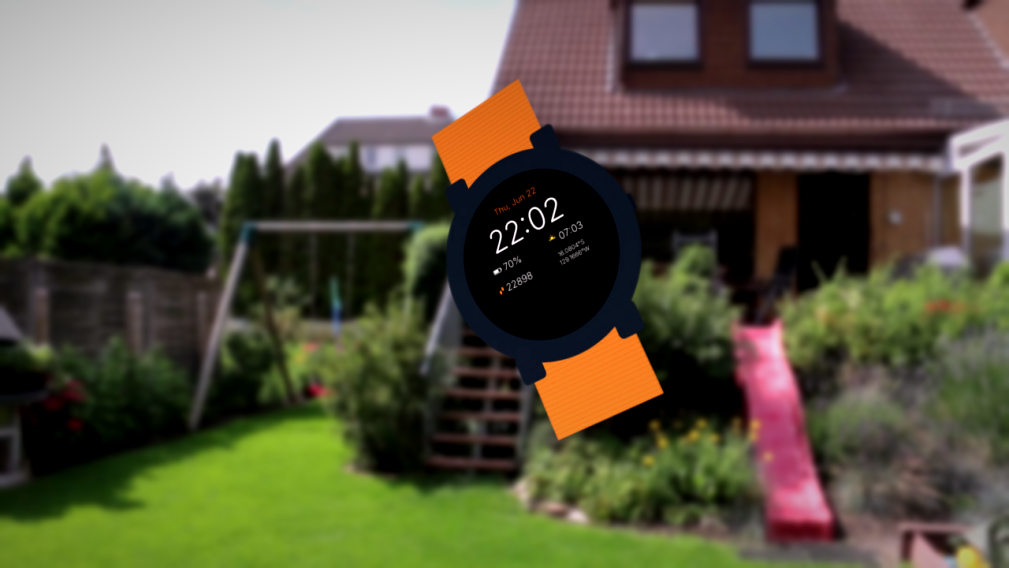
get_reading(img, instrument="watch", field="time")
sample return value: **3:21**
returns **22:02**
